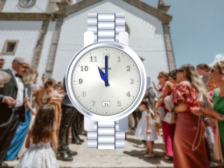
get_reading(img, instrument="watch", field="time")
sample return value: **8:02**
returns **11:00**
